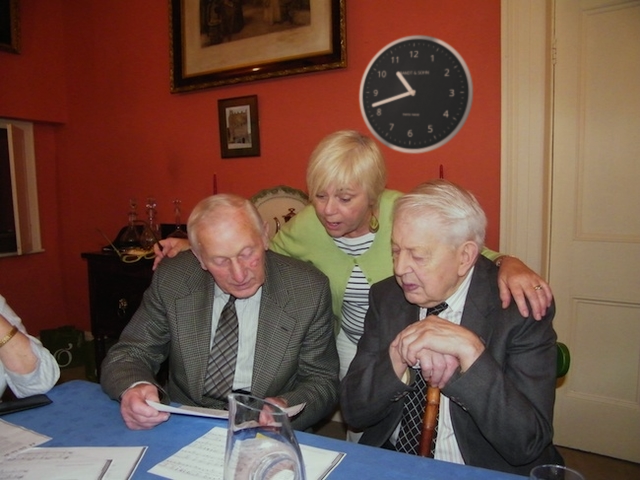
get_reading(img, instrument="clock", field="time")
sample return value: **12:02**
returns **10:42**
